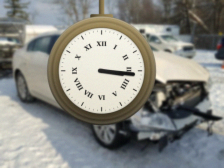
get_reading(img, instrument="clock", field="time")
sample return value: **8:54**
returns **3:16**
